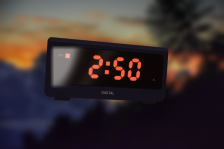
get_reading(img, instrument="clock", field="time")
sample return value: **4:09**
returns **2:50**
